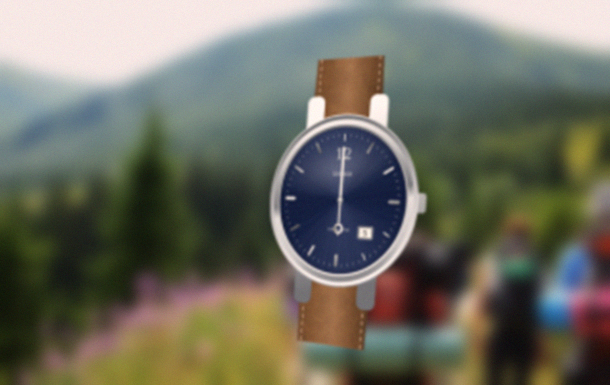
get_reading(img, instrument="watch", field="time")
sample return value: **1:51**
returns **6:00**
